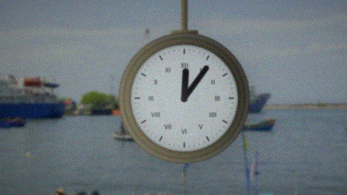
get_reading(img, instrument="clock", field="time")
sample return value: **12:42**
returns **12:06**
